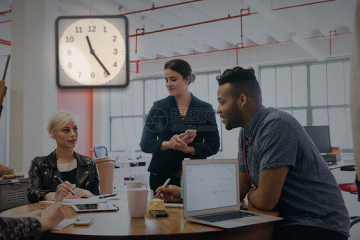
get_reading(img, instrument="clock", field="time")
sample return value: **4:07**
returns **11:24**
